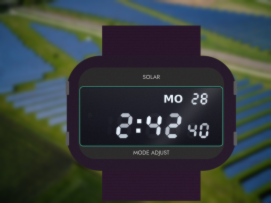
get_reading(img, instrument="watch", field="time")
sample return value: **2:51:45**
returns **2:42:40**
